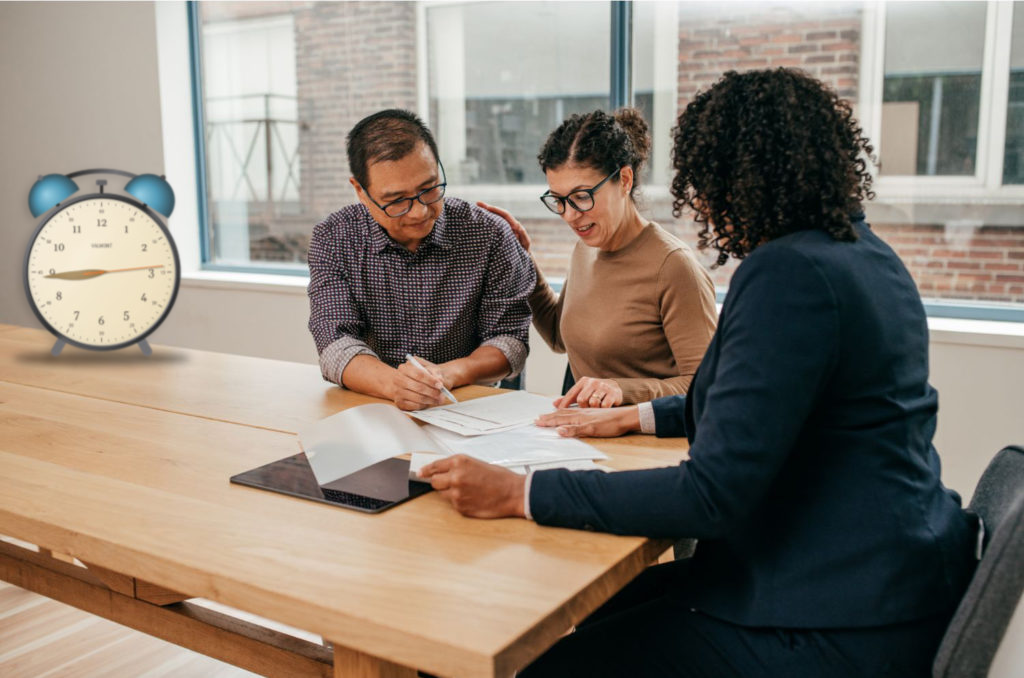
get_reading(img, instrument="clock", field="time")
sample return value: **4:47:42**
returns **8:44:14**
